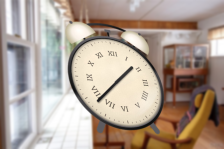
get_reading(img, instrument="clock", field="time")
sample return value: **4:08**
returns **1:38**
